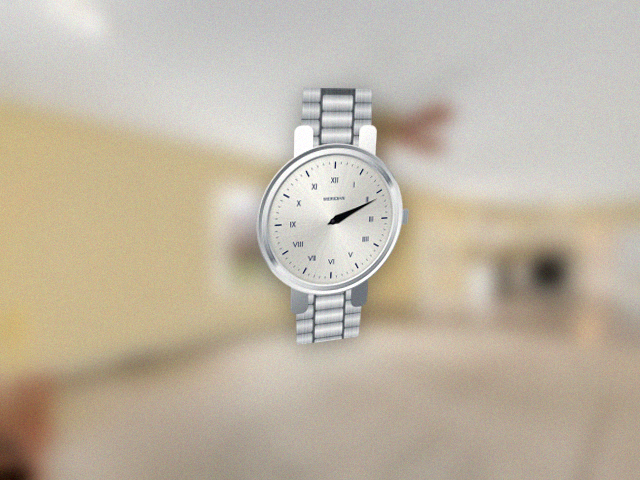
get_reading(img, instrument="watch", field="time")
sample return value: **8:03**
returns **2:11**
